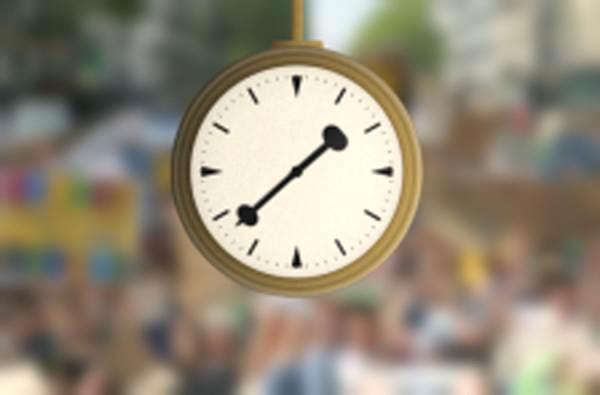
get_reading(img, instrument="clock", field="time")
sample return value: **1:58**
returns **1:38**
